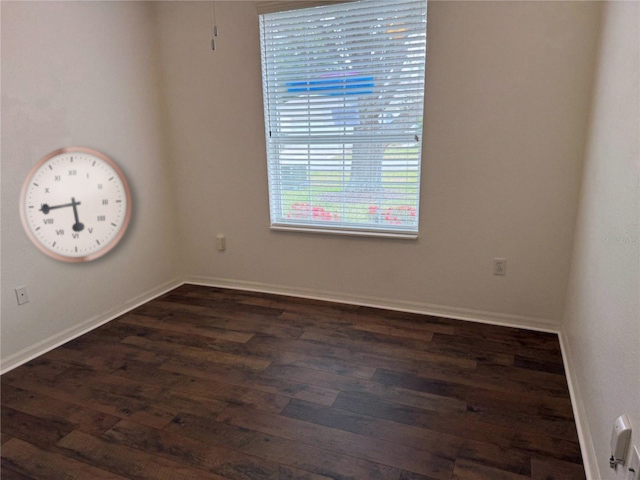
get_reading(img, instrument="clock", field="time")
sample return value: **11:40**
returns **5:44**
